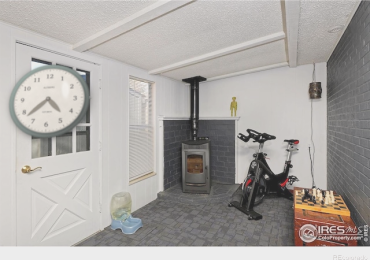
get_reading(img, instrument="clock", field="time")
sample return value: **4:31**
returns **4:38**
